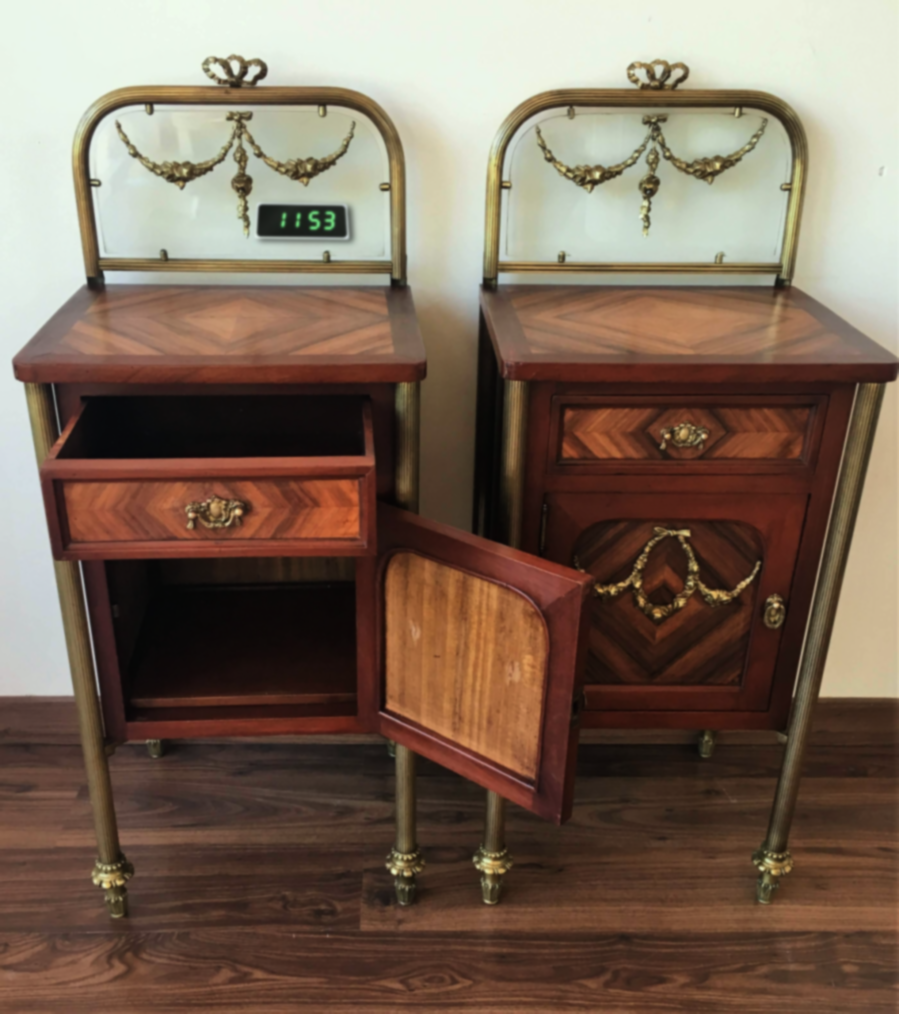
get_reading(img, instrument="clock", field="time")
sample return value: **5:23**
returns **11:53**
